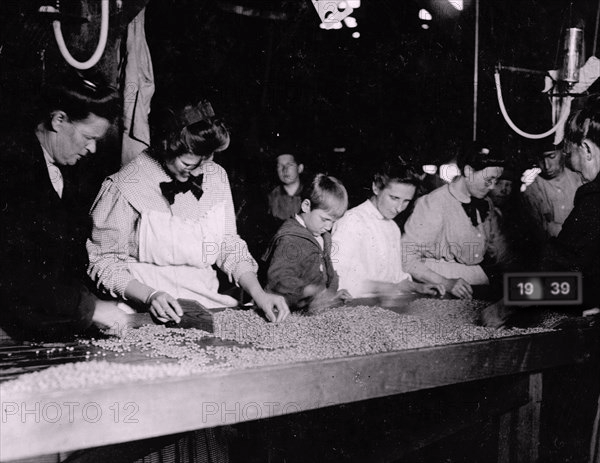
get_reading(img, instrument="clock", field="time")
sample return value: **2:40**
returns **19:39**
